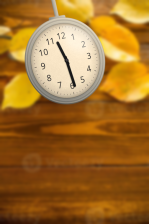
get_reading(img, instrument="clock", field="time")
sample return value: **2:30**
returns **11:29**
